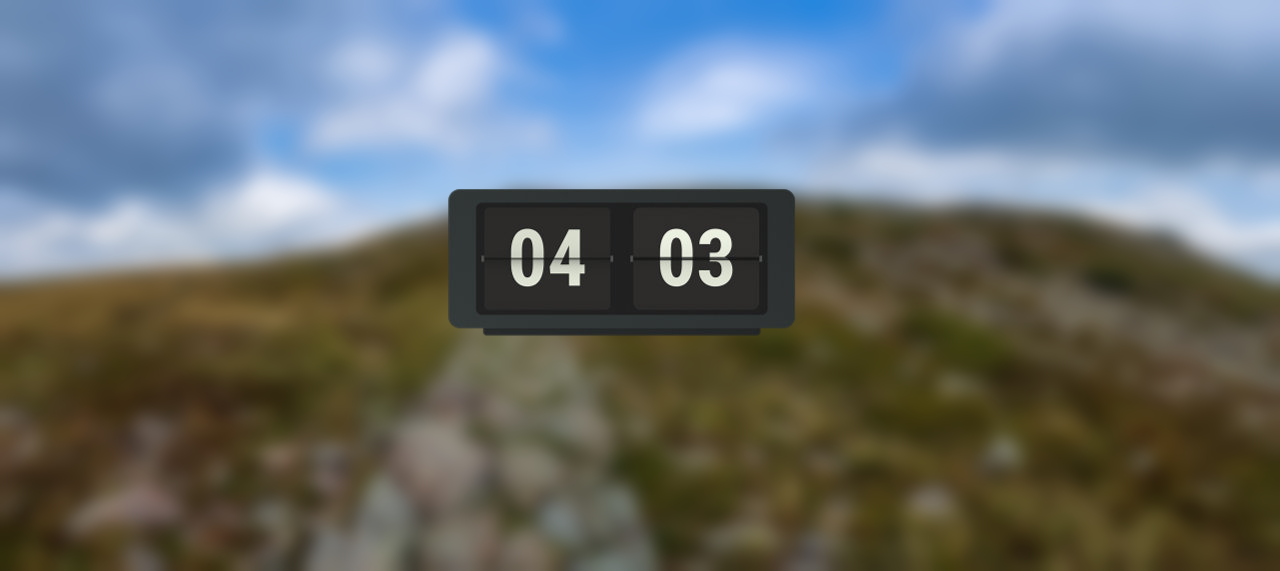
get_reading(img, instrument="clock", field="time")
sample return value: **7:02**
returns **4:03**
